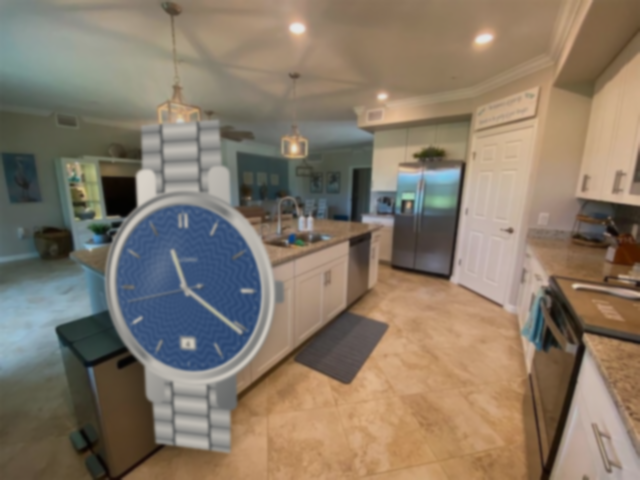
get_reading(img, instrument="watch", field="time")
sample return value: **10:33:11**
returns **11:20:43**
